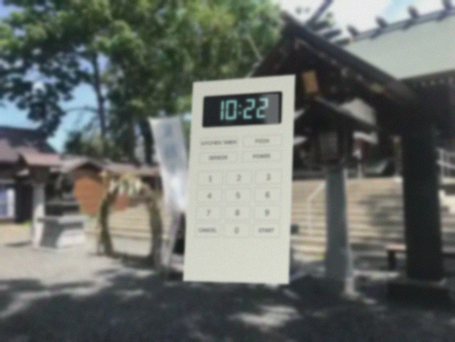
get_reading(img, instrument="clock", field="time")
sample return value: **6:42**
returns **10:22**
